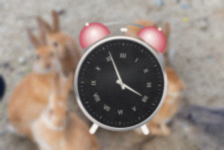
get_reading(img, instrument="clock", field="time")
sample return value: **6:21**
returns **3:56**
